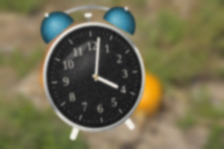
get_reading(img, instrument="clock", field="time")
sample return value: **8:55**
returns **4:02**
